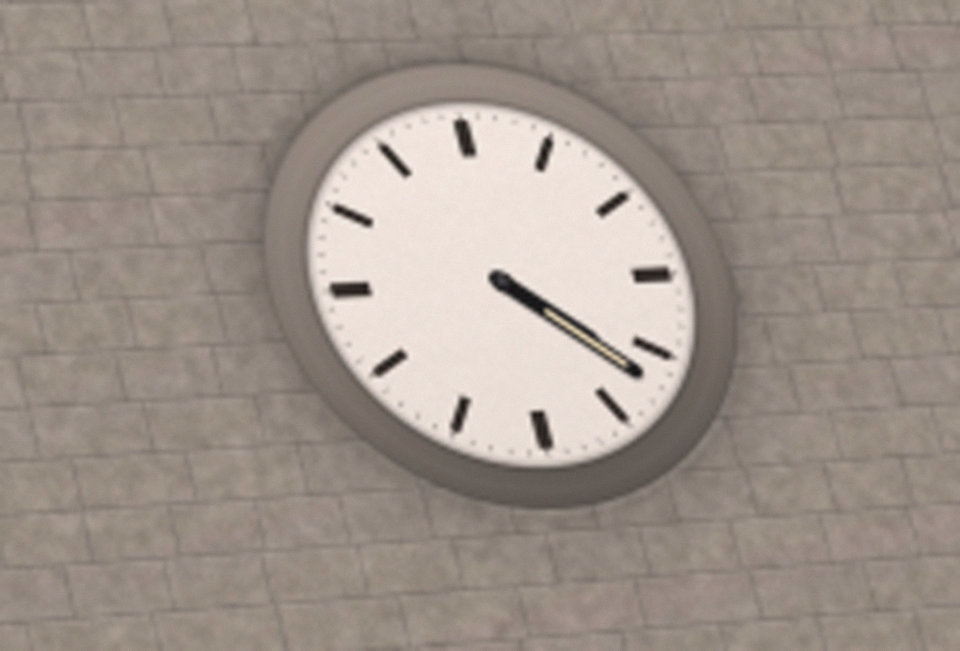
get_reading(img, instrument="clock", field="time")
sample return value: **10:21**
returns **4:22**
